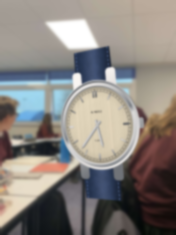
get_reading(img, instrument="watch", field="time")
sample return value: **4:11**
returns **5:37**
